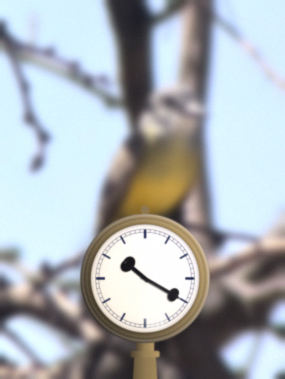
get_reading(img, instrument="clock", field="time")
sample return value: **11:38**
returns **10:20**
